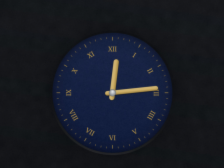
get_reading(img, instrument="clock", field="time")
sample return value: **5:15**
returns **12:14**
